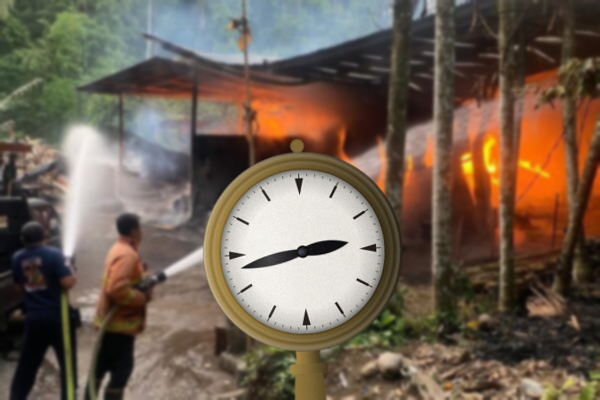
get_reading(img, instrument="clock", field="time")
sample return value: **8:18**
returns **2:43**
